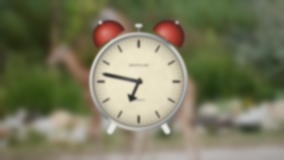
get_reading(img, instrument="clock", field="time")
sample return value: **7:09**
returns **6:47**
